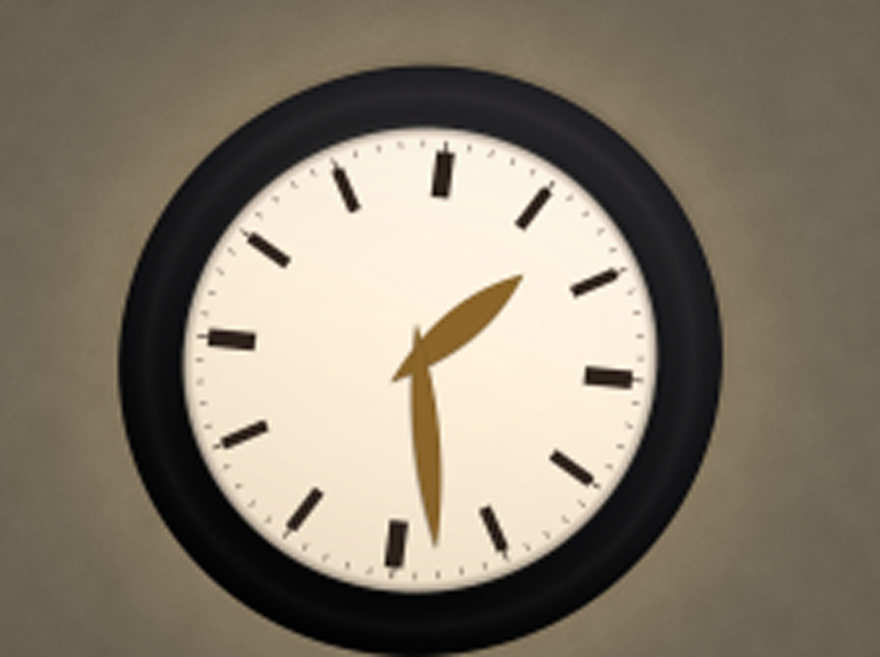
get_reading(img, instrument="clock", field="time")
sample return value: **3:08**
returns **1:28**
